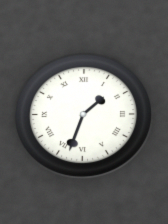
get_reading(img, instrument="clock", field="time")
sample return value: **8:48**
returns **1:33**
